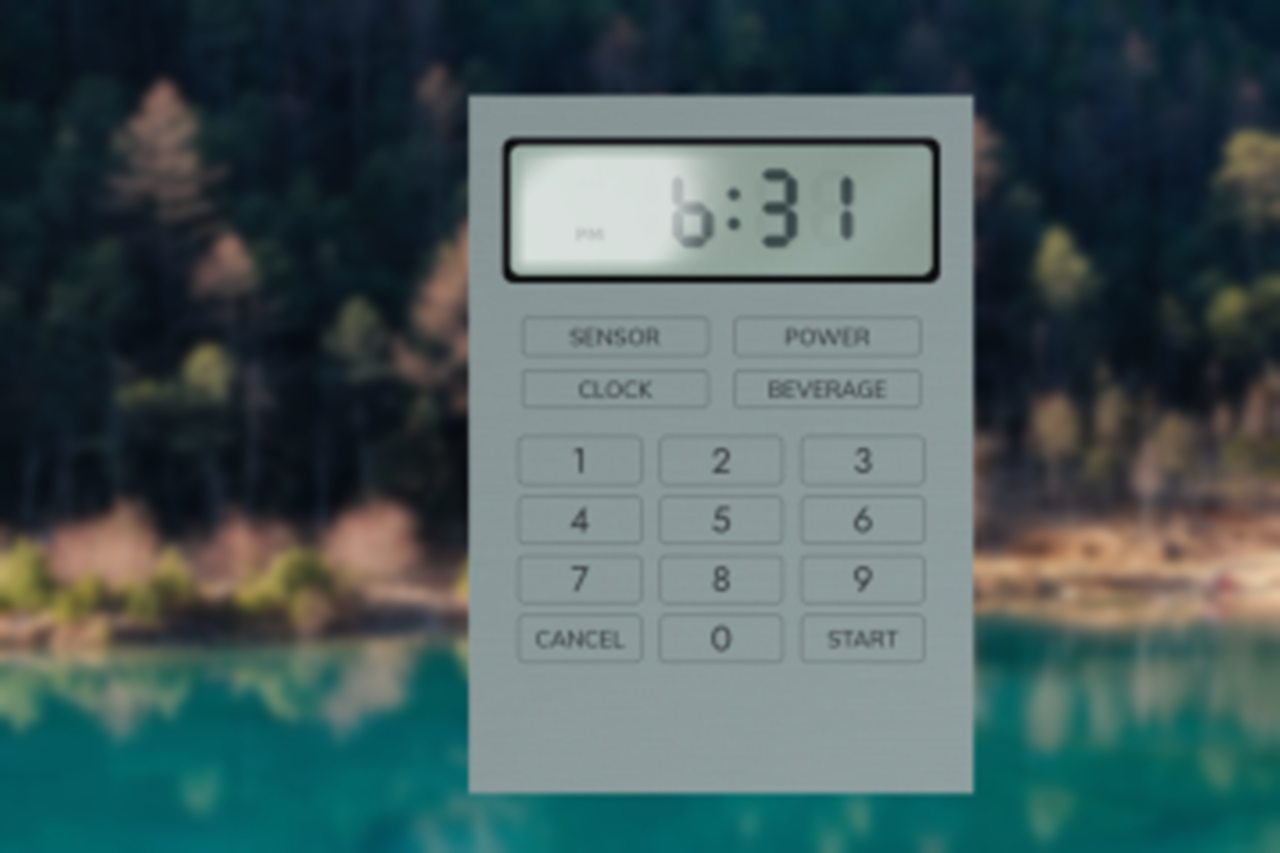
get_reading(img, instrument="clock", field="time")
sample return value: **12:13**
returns **6:31**
